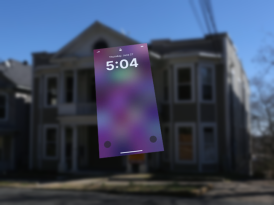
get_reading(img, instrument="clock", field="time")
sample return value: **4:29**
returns **5:04**
